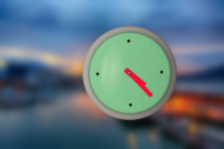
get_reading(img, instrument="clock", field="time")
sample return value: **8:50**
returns **4:23**
